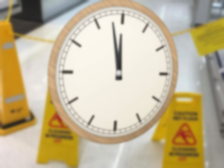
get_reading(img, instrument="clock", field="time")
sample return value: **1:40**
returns **11:58**
